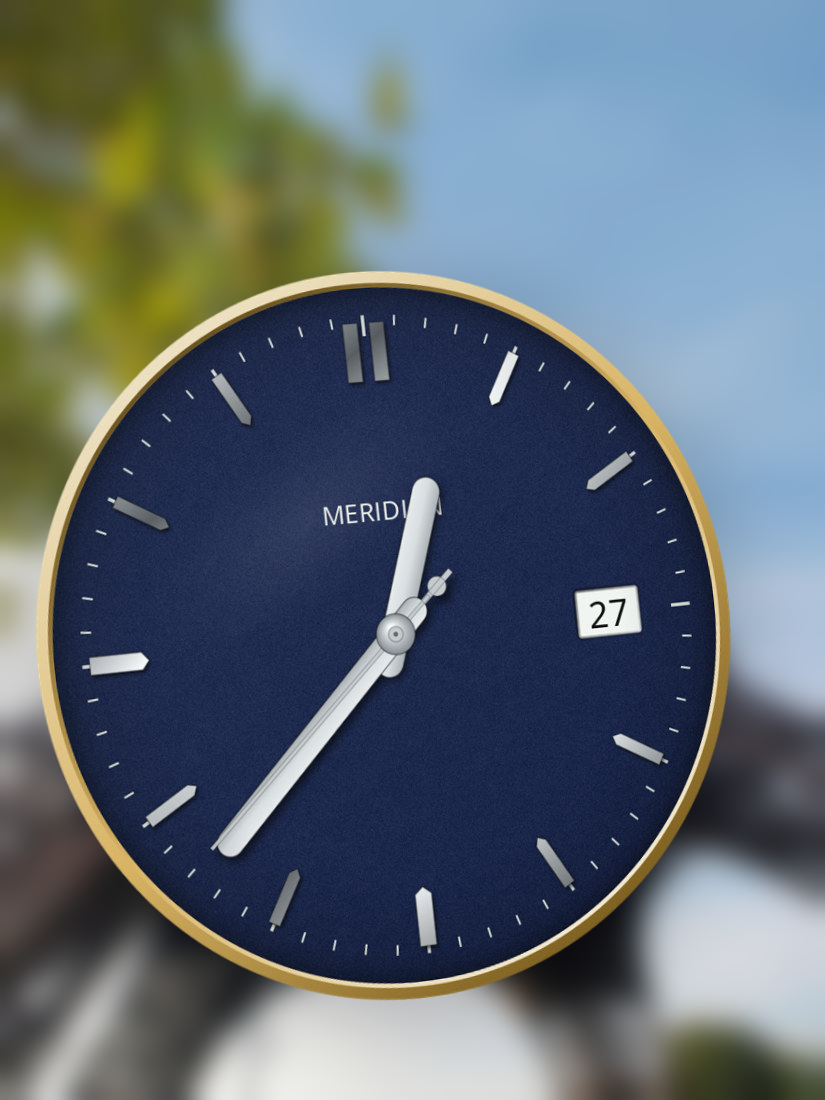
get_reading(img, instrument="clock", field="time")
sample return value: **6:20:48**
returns **12:37:38**
